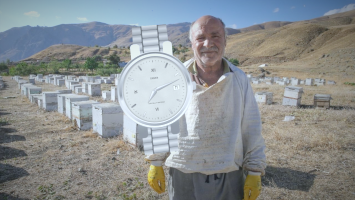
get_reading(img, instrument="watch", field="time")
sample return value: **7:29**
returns **7:12**
